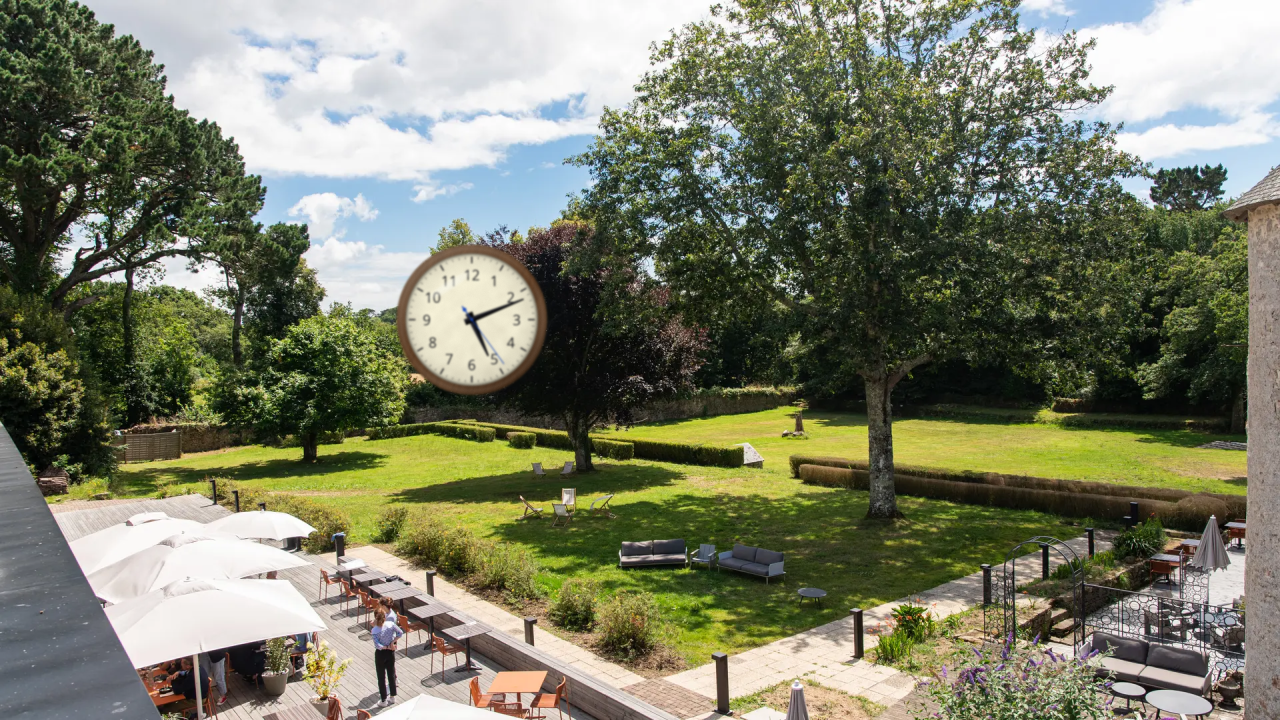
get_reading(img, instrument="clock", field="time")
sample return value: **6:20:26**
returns **5:11:24**
